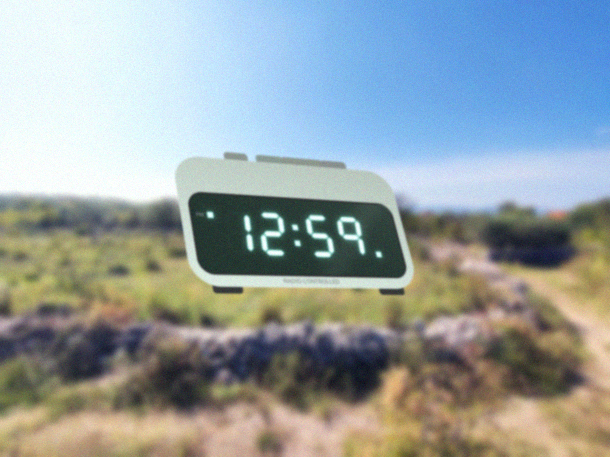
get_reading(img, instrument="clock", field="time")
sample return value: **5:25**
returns **12:59**
